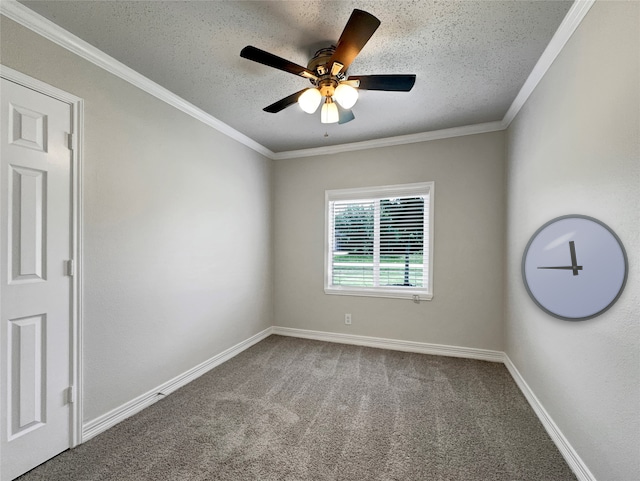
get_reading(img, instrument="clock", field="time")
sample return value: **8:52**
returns **11:45**
